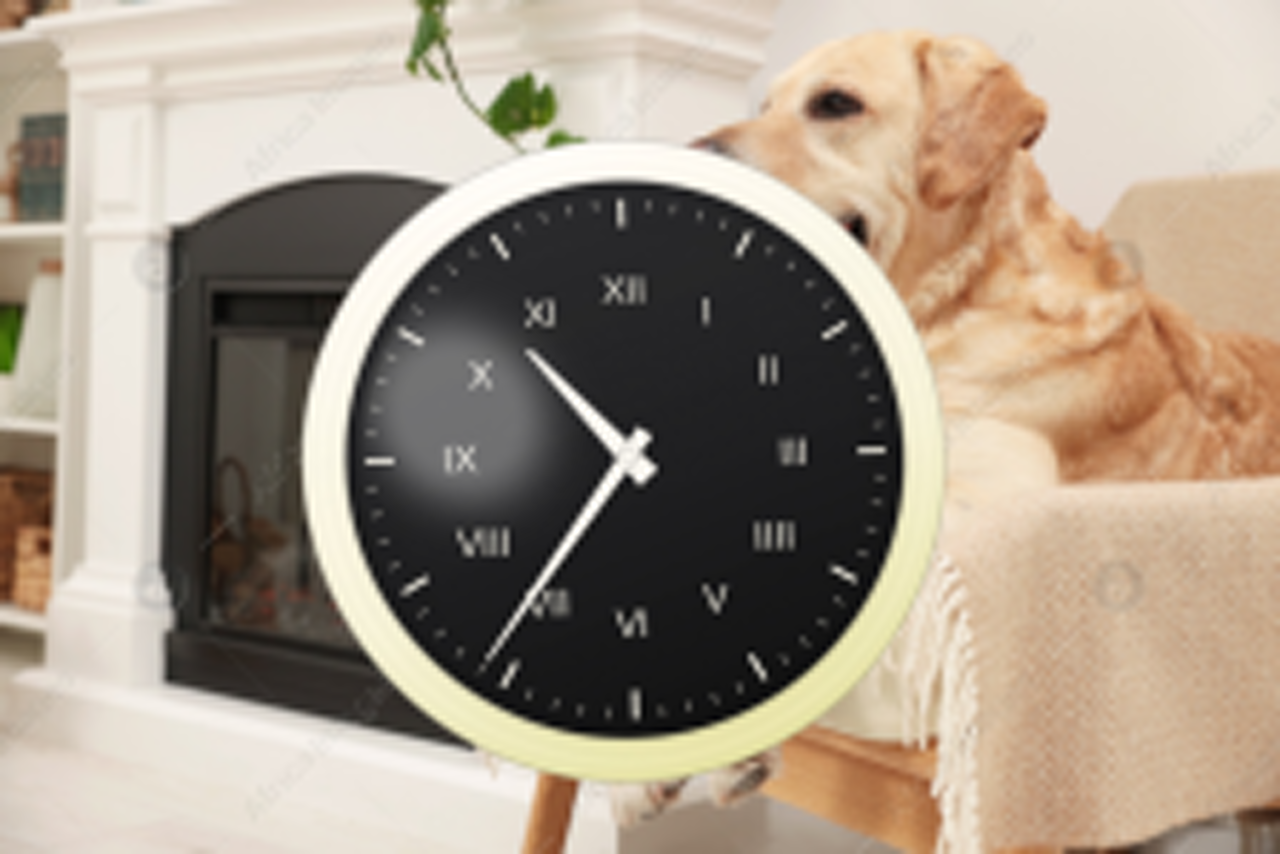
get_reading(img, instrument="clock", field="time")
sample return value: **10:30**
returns **10:36**
